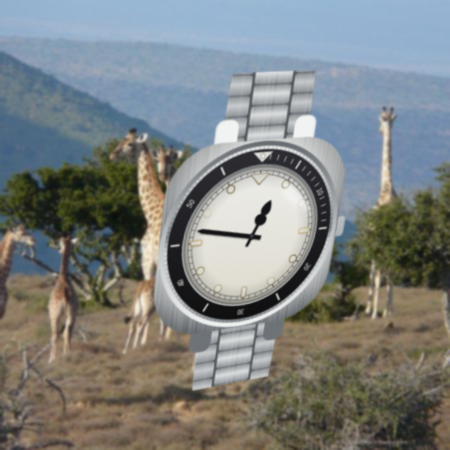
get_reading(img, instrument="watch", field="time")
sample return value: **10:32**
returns **12:47**
